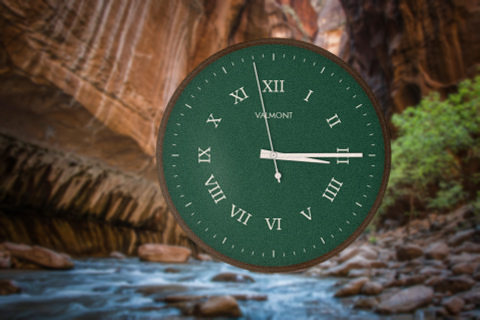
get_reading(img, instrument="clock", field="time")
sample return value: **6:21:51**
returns **3:14:58**
